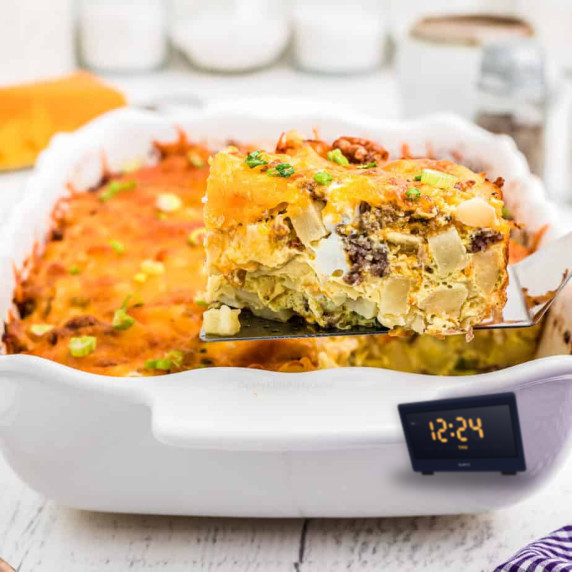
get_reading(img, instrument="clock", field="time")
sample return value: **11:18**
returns **12:24**
